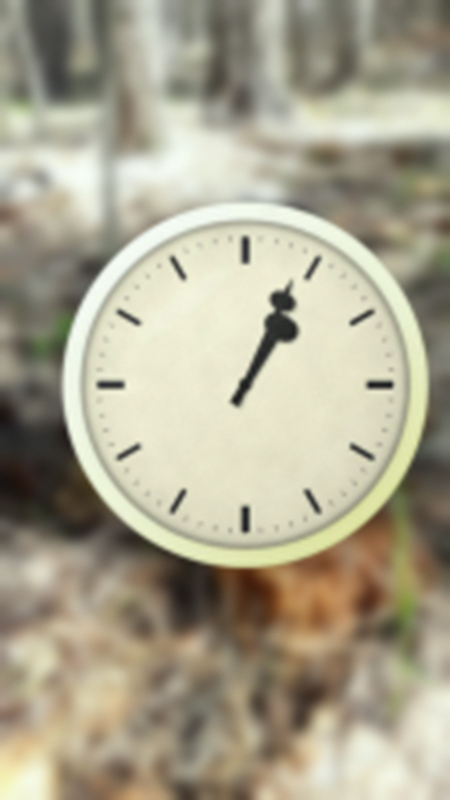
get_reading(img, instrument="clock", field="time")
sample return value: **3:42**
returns **1:04**
